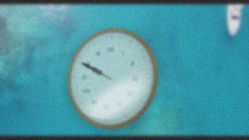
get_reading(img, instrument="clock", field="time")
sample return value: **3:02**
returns **9:49**
